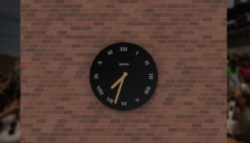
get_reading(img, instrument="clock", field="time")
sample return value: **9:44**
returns **7:33**
